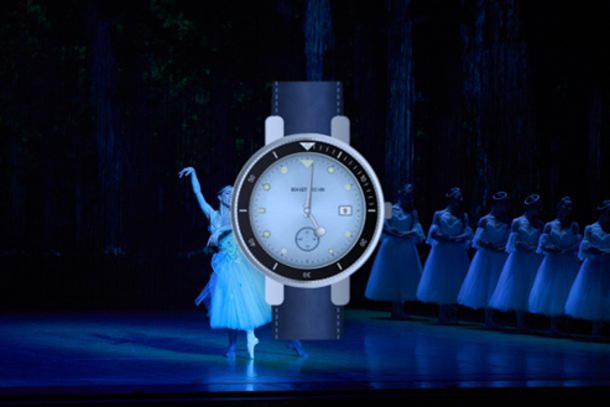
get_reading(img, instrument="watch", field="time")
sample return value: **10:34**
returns **5:01**
